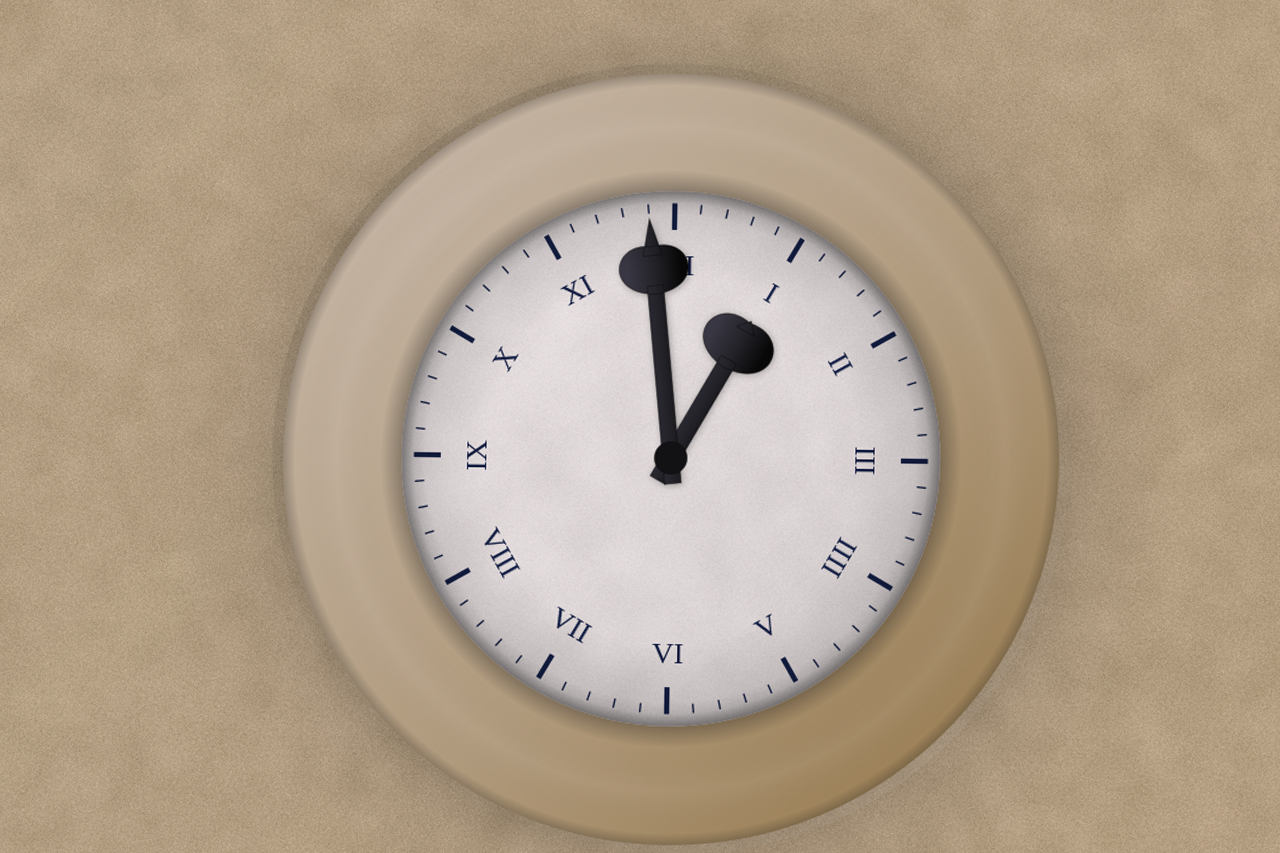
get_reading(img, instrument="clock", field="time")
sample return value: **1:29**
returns **12:59**
